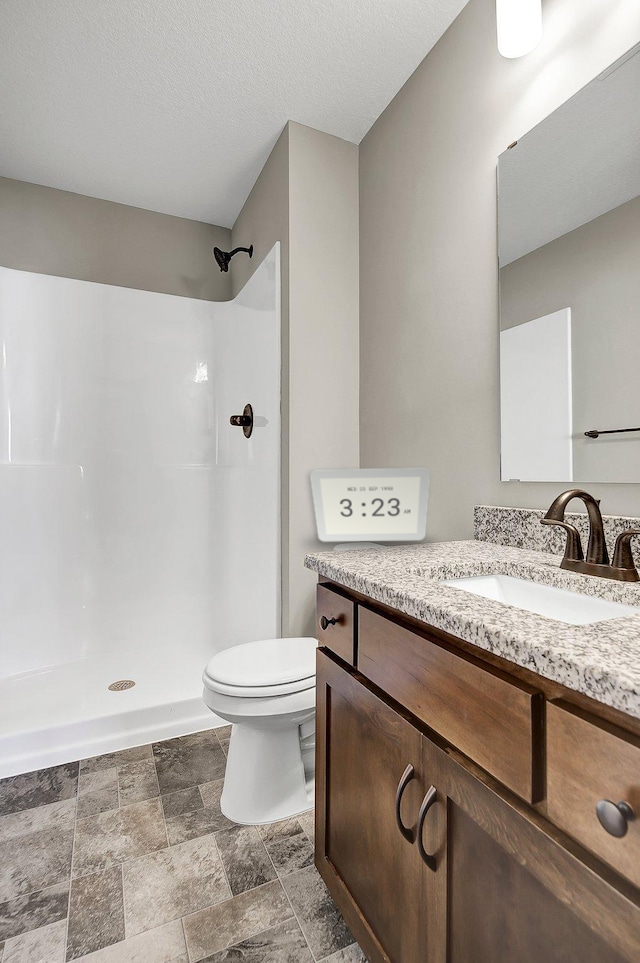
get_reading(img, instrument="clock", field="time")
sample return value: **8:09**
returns **3:23**
